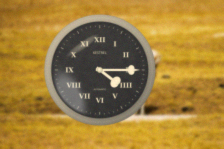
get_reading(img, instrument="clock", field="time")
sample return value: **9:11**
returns **4:15**
